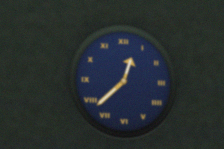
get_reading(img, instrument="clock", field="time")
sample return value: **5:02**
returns **12:38**
